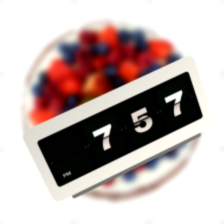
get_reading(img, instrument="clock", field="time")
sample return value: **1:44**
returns **7:57**
